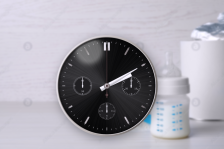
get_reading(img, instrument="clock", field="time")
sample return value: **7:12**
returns **2:10**
